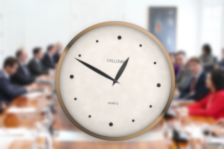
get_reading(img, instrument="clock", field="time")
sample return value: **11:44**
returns **12:49**
